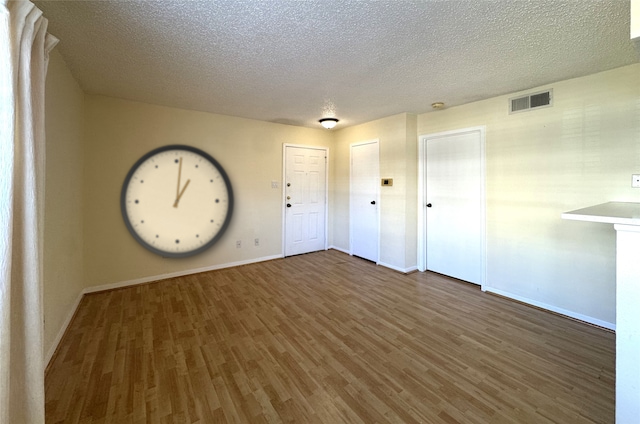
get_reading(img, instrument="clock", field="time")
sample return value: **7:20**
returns **1:01**
